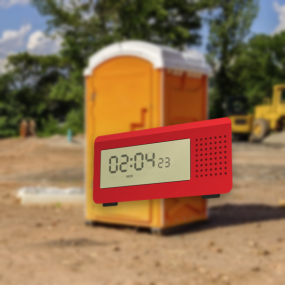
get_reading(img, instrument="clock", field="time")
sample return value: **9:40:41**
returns **2:04:23**
